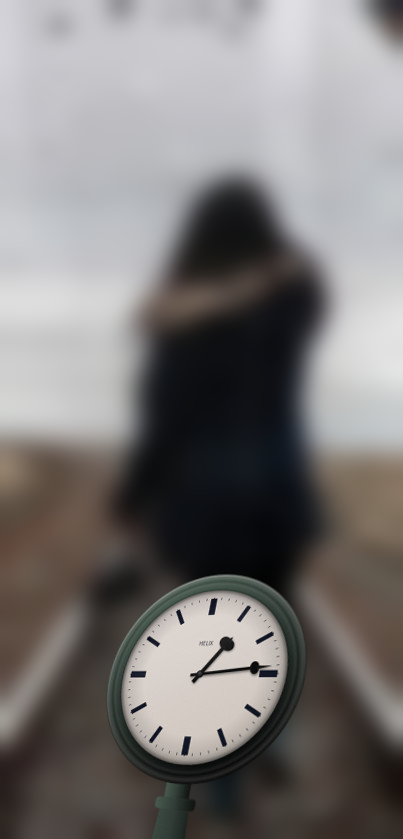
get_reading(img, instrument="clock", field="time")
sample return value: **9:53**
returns **1:14**
